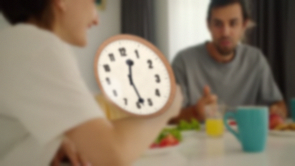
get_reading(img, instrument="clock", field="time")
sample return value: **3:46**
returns **12:28**
